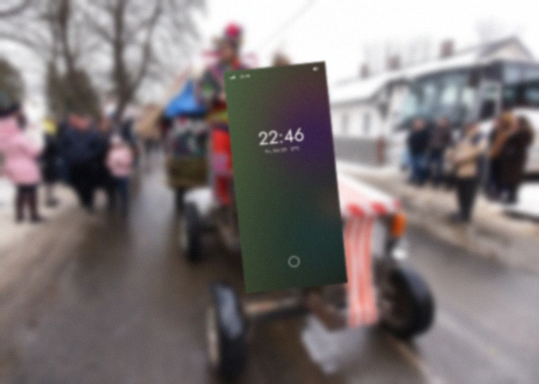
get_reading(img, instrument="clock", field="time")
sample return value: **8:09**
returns **22:46**
